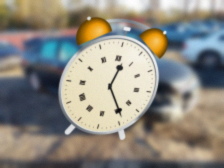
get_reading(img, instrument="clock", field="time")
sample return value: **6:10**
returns **12:24**
